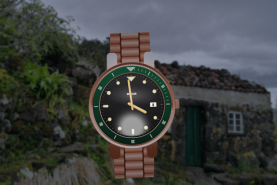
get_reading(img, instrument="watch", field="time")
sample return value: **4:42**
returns **3:59**
